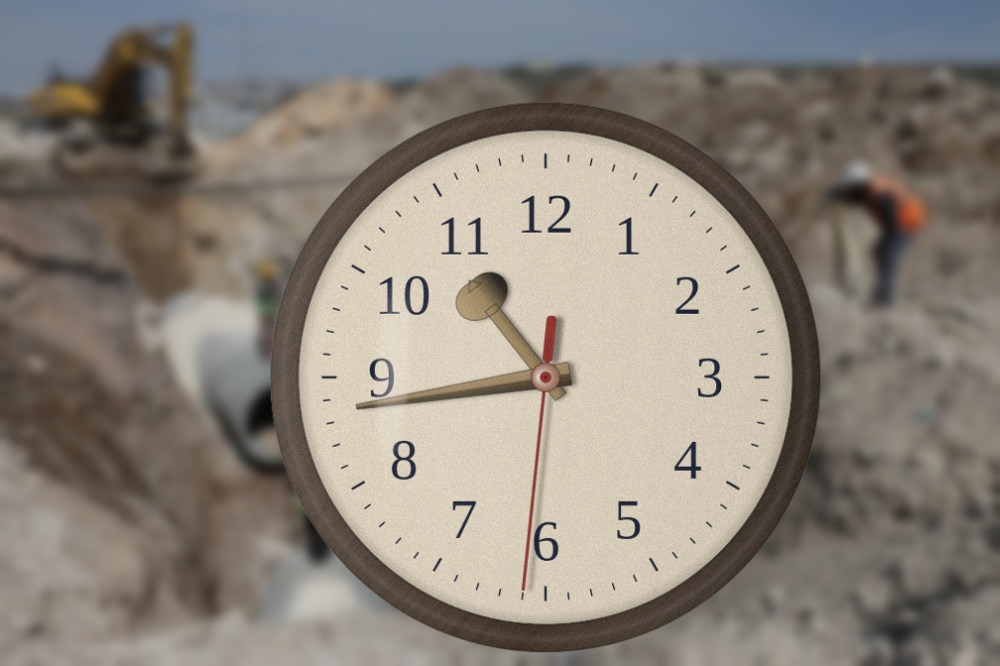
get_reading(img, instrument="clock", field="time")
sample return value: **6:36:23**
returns **10:43:31**
